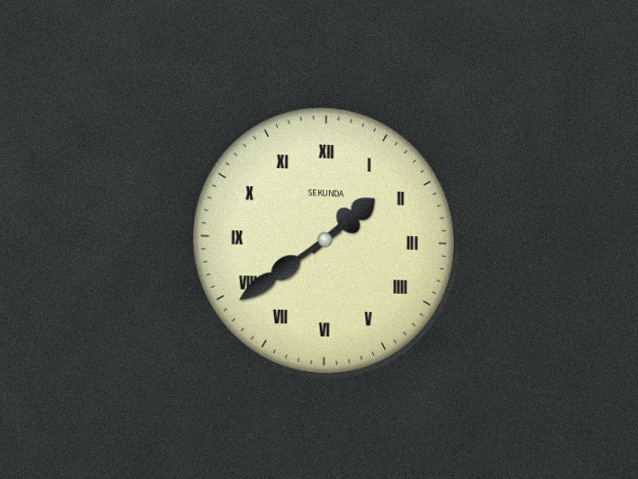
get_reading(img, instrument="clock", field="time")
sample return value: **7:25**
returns **1:39**
